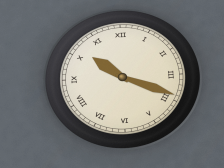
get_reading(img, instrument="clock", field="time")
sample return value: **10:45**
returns **10:19**
